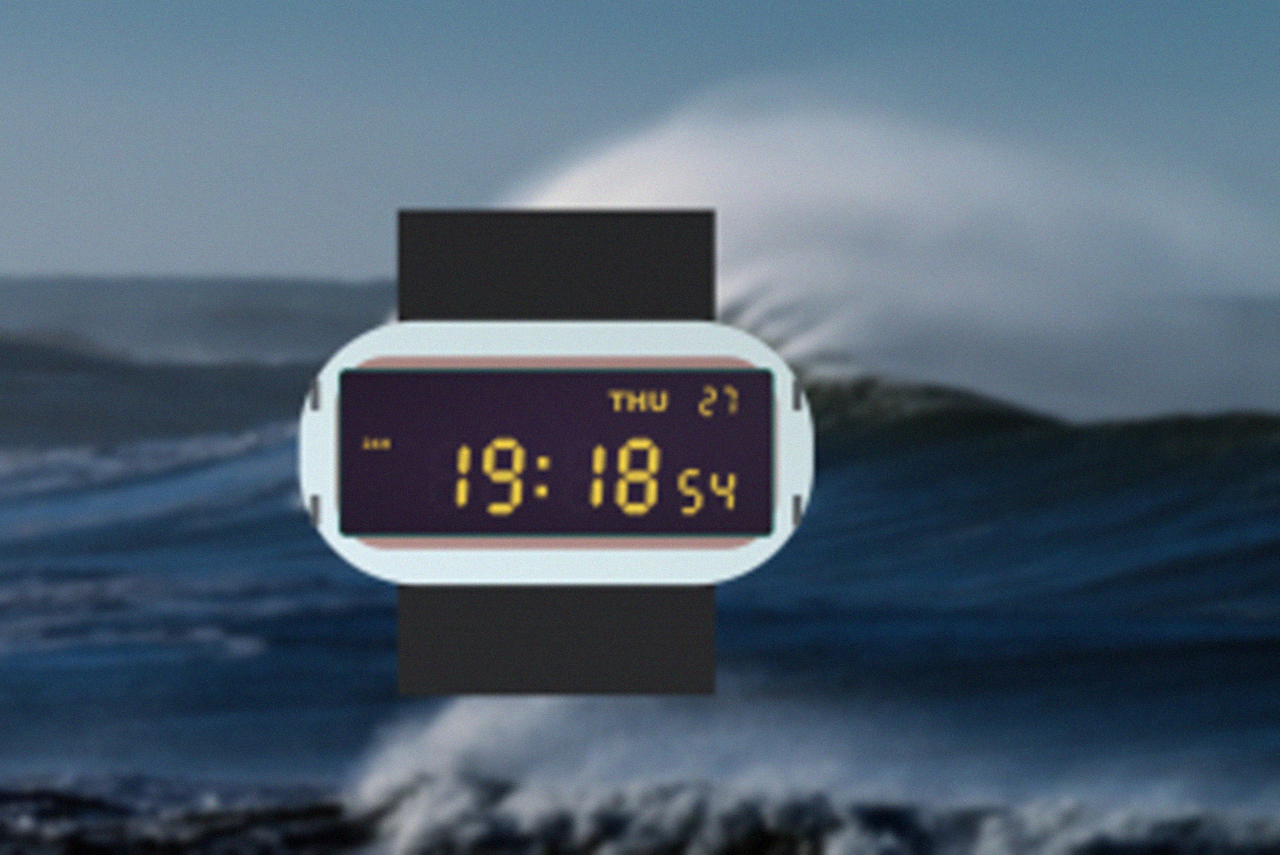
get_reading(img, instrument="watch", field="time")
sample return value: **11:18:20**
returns **19:18:54**
